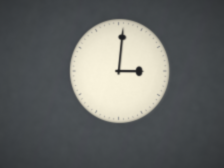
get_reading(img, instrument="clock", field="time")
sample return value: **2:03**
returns **3:01**
